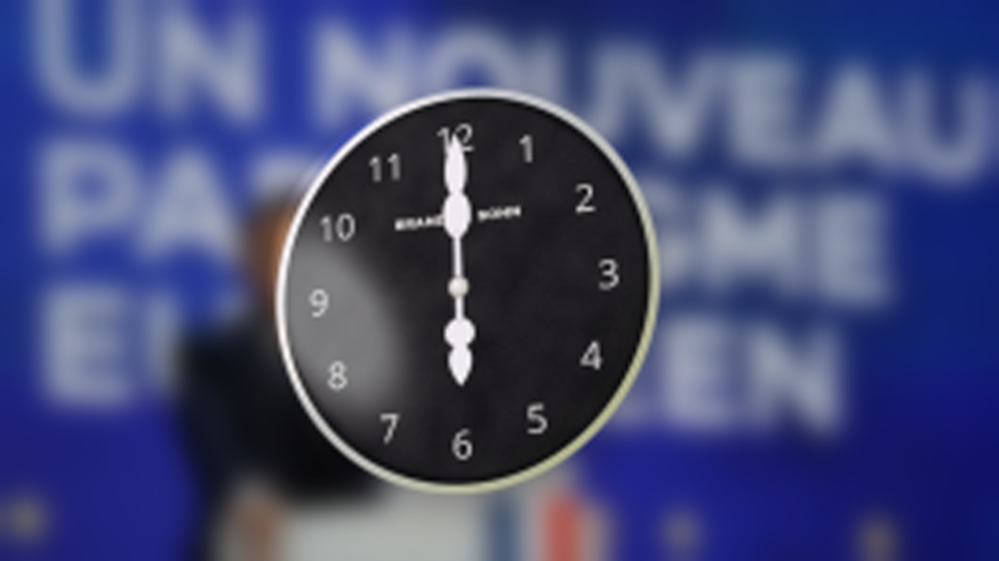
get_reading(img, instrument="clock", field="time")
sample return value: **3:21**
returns **6:00**
